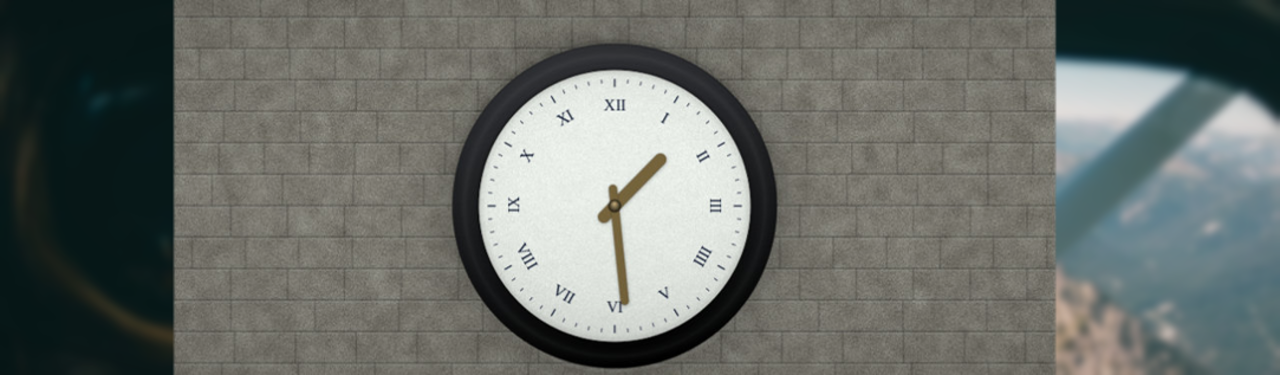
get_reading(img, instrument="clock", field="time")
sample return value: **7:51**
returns **1:29**
